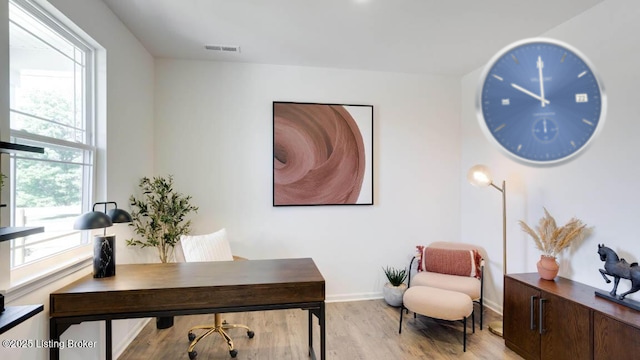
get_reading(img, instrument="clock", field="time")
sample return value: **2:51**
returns **10:00**
